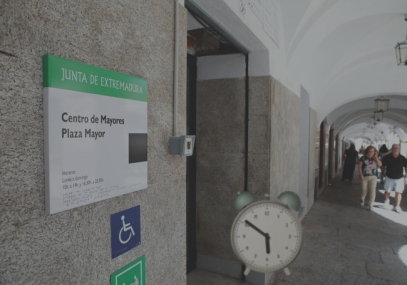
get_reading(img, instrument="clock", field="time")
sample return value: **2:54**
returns **5:51**
